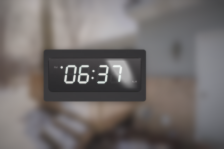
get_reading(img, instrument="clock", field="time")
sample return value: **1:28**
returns **6:37**
